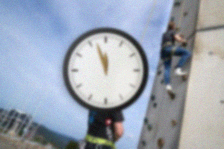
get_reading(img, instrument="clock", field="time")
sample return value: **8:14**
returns **11:57**
